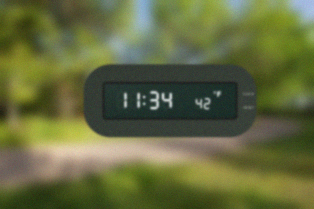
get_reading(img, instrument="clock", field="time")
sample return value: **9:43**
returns **11:34**
